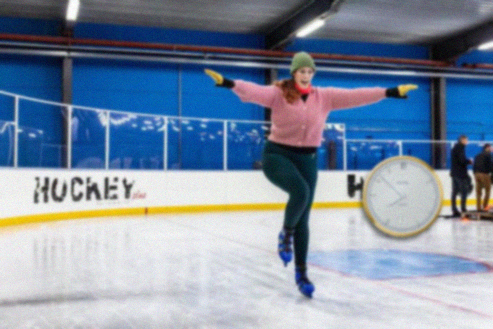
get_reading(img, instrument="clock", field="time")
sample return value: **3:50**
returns **7:52**
